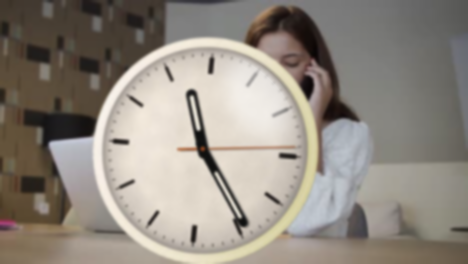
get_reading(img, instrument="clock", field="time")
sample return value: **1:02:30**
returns **11:24:14**
